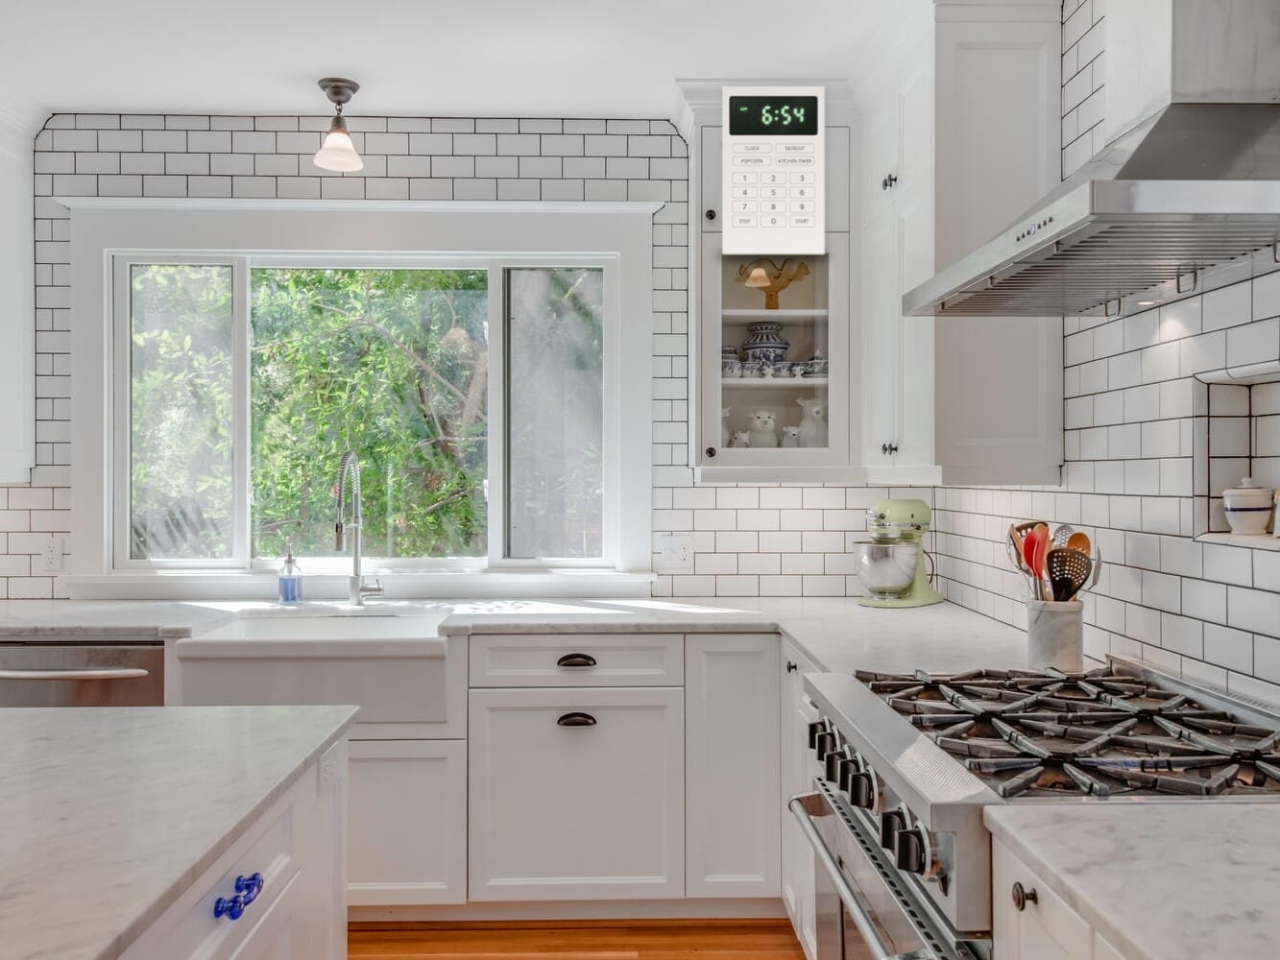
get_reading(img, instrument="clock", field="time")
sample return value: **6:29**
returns **6:54**
